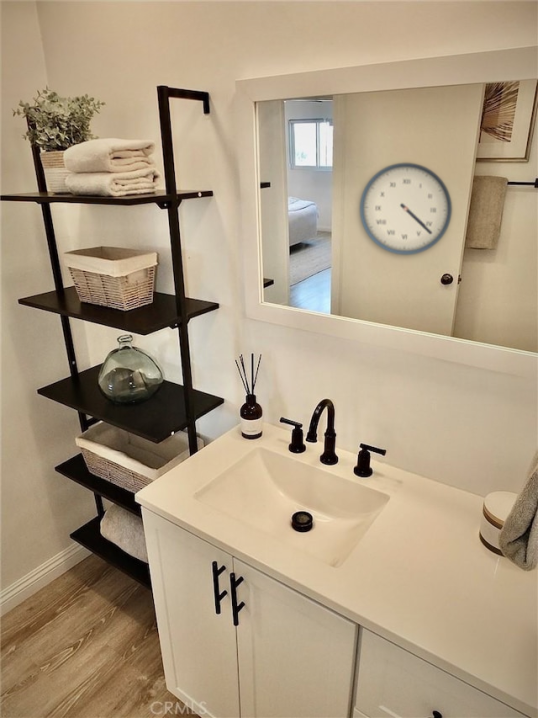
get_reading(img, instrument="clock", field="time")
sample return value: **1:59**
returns **4:22**
